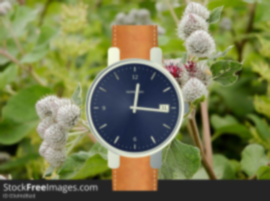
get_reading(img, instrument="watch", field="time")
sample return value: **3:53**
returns **12:16**
